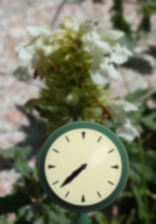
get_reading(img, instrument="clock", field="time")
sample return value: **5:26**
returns **7:38**
